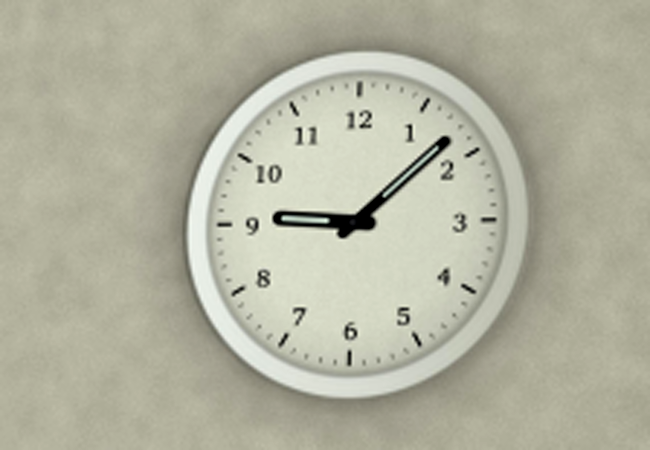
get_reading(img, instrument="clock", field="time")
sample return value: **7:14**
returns **9:08**
